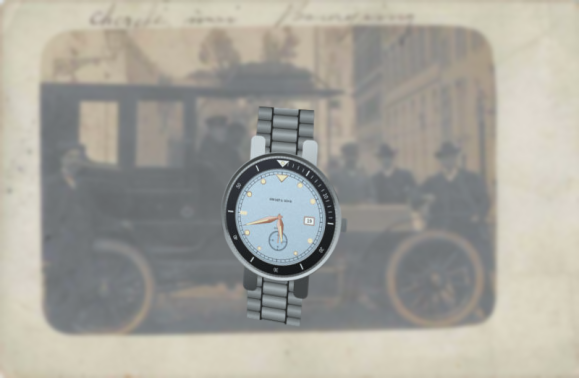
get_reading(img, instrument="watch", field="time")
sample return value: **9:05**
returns **5:42**
